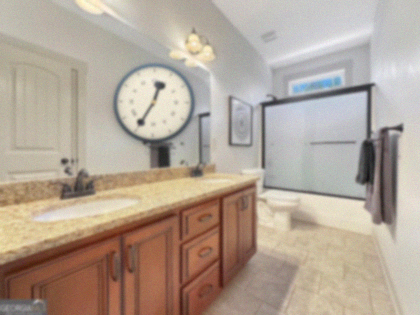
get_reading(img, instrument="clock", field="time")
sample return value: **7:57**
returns **12:35**
